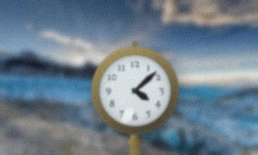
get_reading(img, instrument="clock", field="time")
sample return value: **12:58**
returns **4:08**
